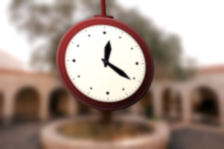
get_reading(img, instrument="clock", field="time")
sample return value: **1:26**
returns **12:21**
